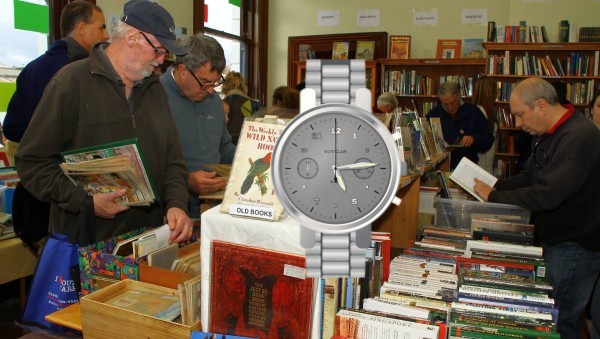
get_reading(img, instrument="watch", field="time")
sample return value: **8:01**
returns **5:14**
